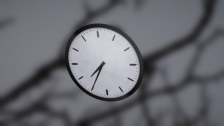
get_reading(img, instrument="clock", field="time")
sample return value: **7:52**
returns **7:35**
